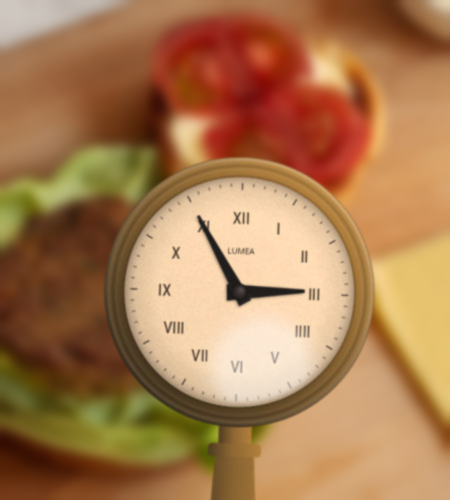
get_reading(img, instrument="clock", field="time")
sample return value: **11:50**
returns **2:55**
